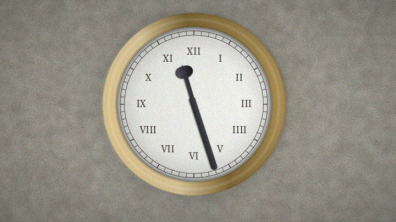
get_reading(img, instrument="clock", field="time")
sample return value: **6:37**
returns **11:27**
